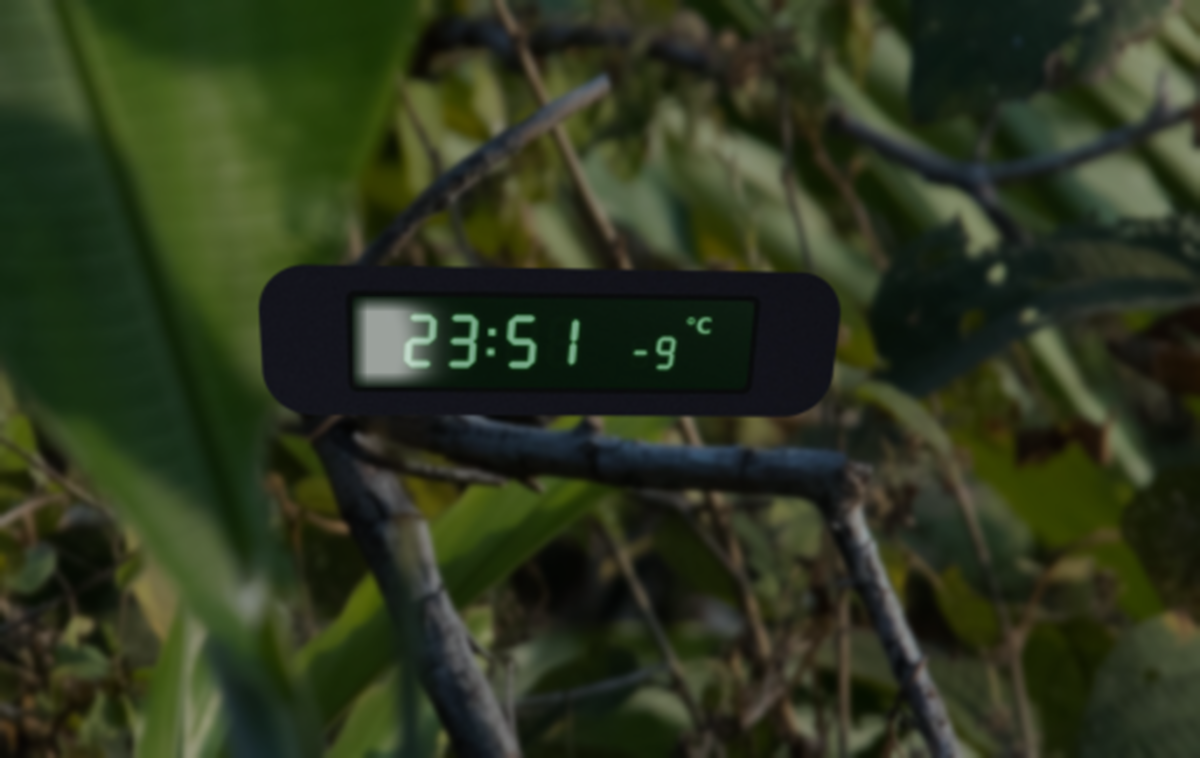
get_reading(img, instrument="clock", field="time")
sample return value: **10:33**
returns **23:51**
